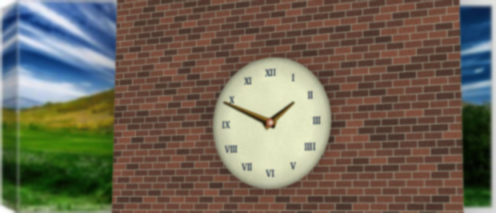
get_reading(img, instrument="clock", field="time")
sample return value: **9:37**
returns **1:49**
